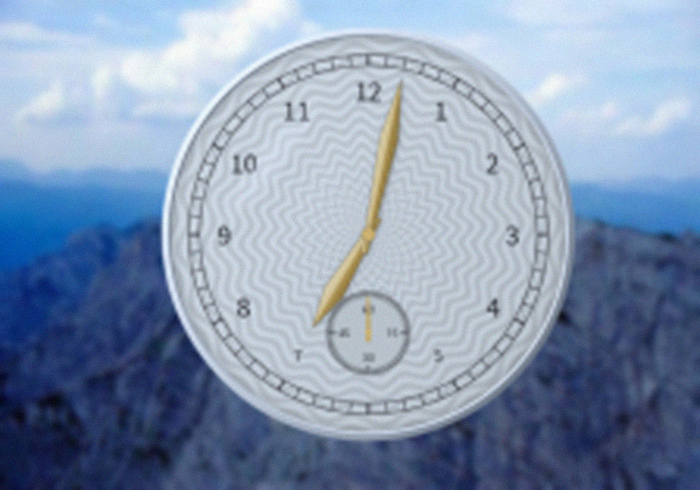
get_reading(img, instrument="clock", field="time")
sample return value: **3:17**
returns **7:02**
